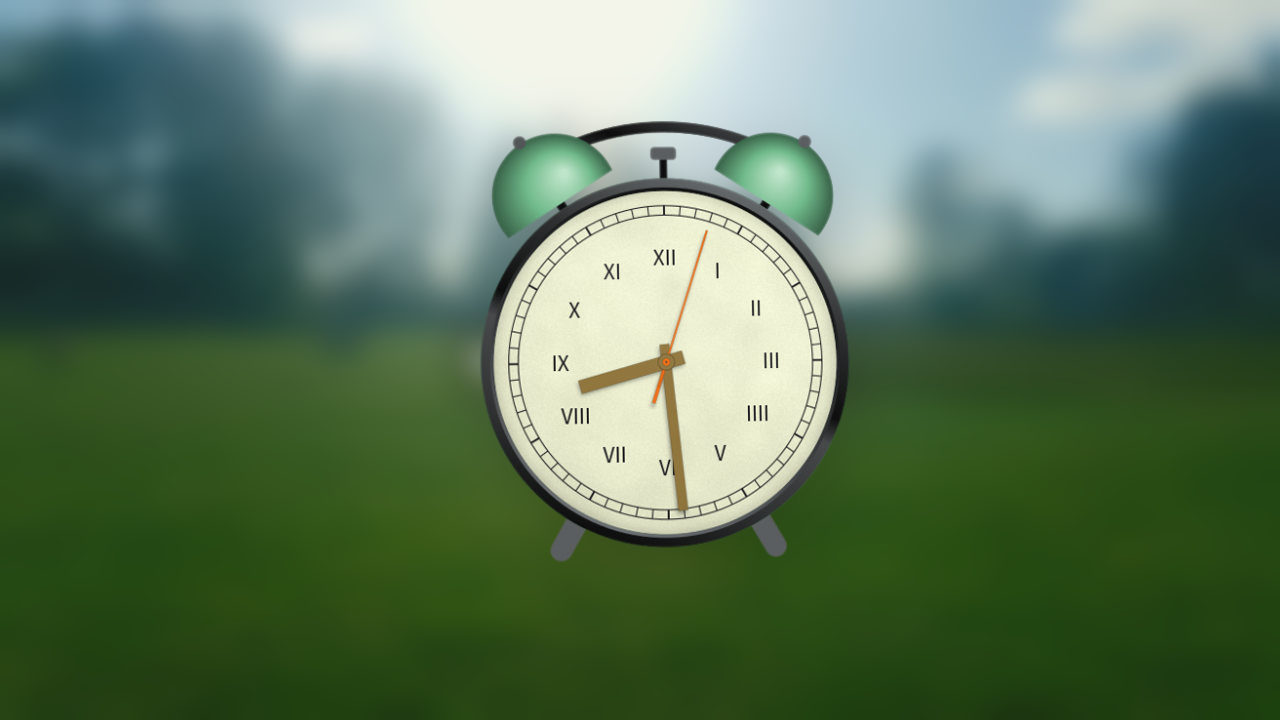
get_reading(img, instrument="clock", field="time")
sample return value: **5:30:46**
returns **8:29:03**
